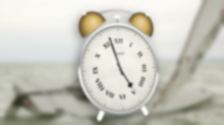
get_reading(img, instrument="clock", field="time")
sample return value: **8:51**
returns **4:57**
